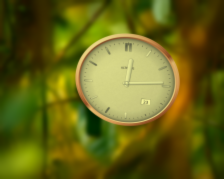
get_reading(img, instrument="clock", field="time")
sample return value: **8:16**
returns **12:14**
